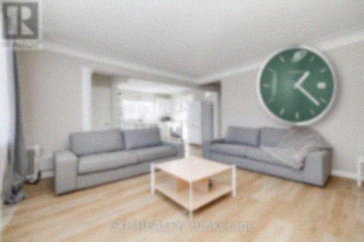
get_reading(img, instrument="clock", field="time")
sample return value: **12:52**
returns **1:22**
